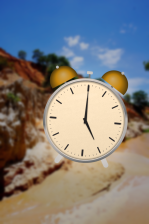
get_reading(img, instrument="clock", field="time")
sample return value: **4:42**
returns **5:00**
